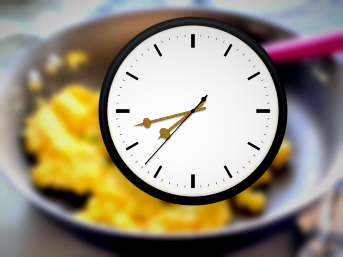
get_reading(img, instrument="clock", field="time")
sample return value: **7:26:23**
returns **7:42:37**
